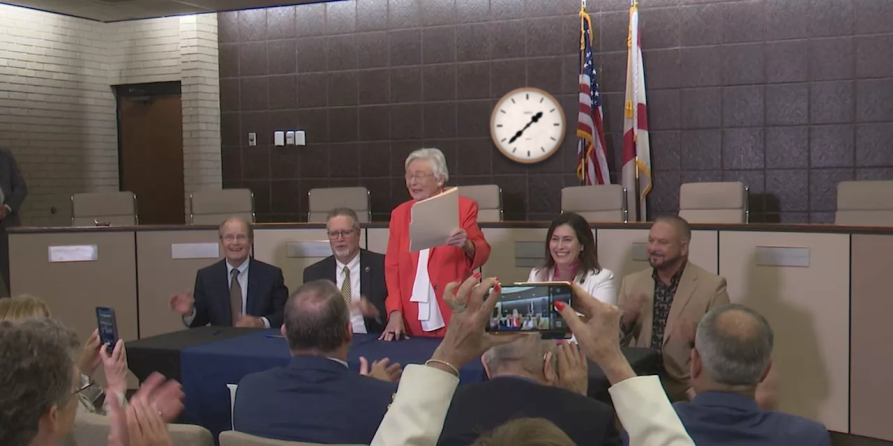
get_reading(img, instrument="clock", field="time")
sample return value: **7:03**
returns **1:38**
